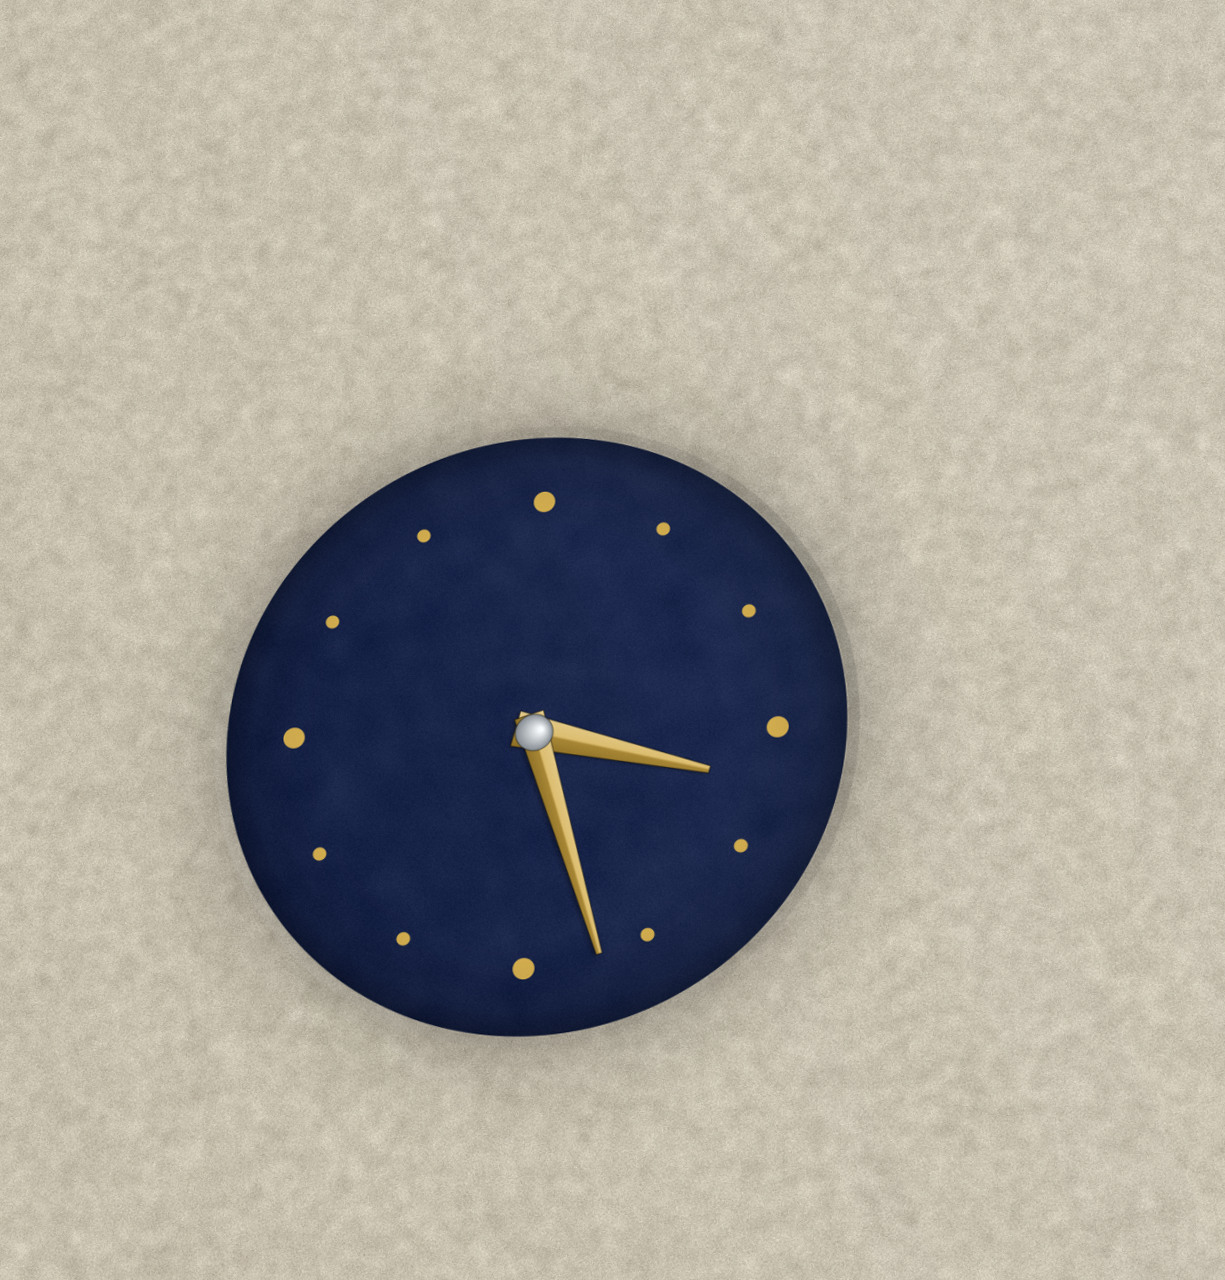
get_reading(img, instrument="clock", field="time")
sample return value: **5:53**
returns **3:27**
